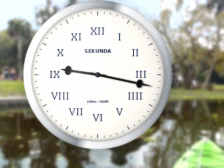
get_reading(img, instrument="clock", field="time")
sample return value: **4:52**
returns **9:17**
